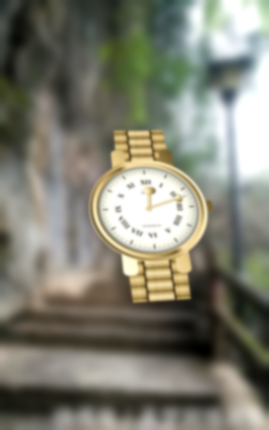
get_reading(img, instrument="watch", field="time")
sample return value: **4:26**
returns **12:12**
